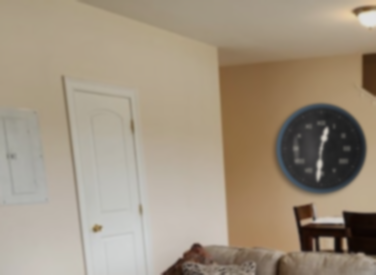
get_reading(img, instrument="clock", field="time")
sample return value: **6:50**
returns **12:31**
